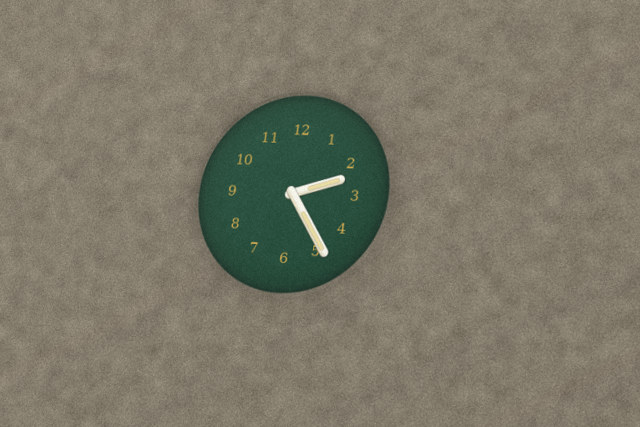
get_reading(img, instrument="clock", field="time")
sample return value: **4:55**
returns **2:24**
